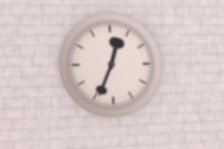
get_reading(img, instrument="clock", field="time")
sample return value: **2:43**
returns **12:34**
